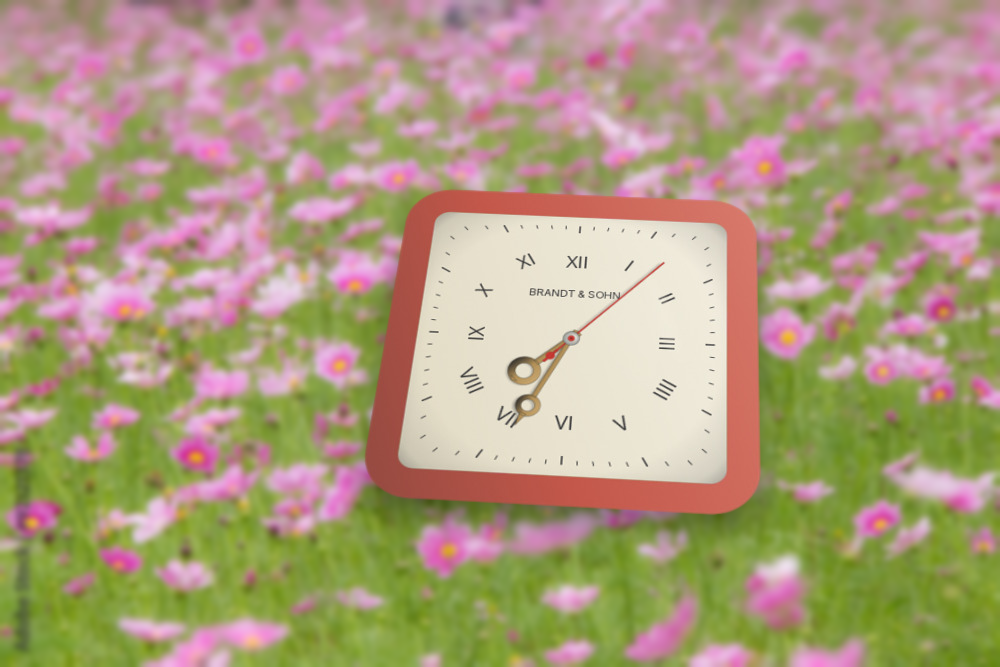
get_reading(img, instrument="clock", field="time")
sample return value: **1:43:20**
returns **7:34:07**
